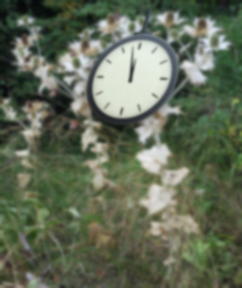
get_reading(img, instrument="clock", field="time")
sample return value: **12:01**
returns **11:58**
